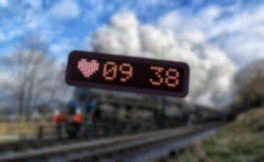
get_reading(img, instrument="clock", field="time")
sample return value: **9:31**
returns **9:38**
